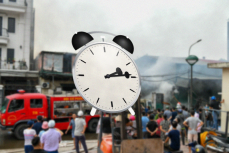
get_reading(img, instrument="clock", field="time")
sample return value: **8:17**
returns **2:14**
